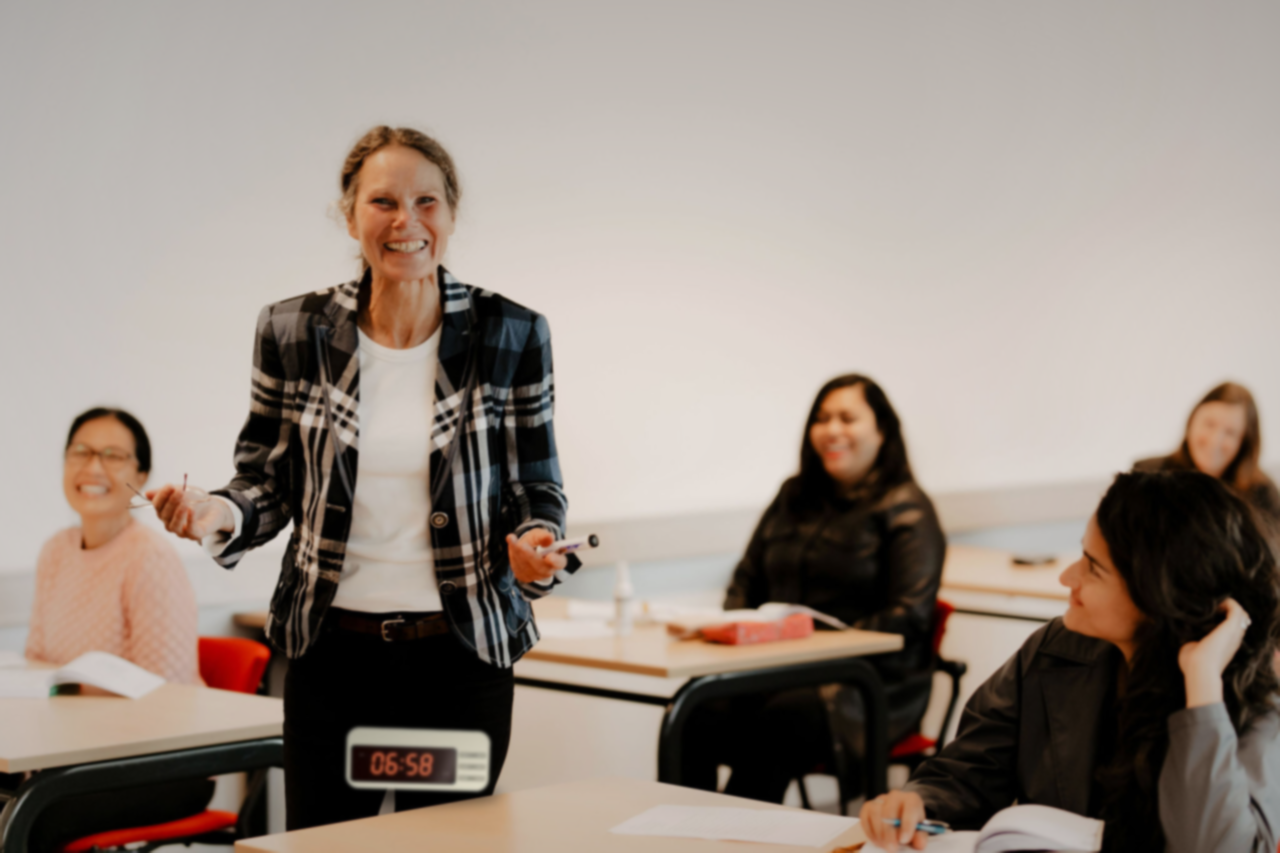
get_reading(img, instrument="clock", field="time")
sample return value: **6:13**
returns **6:58**
